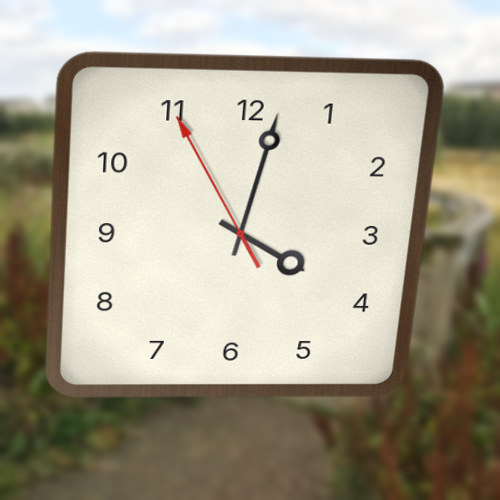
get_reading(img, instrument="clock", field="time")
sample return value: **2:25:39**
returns **4:01:55**
